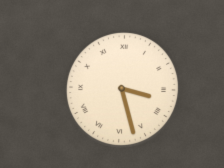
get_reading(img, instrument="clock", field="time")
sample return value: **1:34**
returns **3:27**
